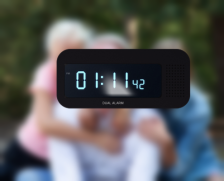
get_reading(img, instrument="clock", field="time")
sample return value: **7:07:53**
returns **1:11:42**
